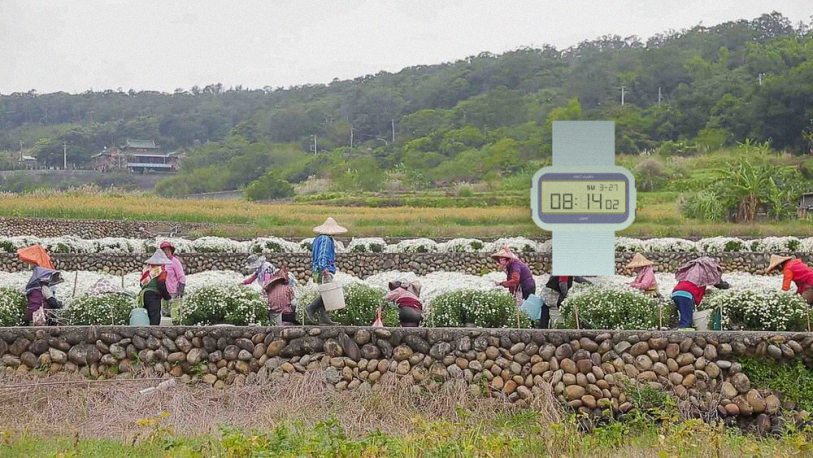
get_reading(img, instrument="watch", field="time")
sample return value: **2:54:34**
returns **8:14:02**
